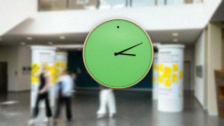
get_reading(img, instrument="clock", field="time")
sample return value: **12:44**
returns **3:11**
